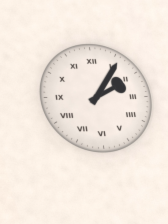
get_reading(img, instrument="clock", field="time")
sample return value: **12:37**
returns **2:06**
